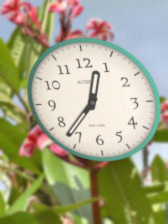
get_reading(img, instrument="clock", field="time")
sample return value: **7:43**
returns **12:37**
